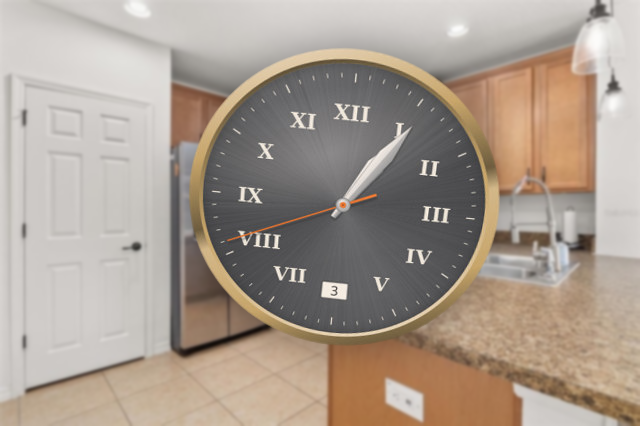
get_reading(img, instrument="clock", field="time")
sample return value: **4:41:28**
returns **1:05:41**
